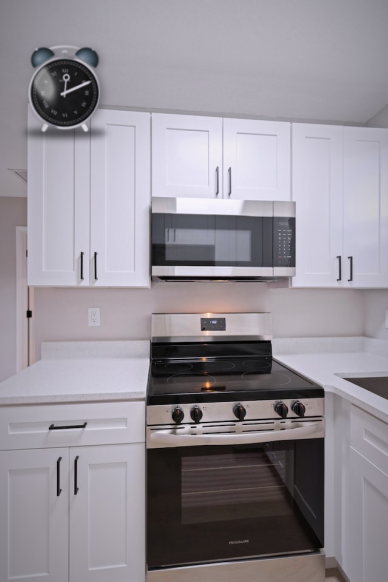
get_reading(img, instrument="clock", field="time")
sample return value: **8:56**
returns **12:11**
